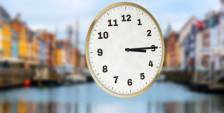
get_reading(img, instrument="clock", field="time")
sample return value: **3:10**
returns **3:15**
